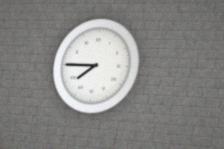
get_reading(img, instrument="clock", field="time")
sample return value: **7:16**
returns **7:45**
